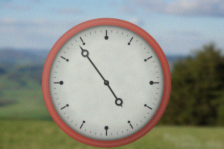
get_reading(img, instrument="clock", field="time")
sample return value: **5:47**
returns **4:54**
